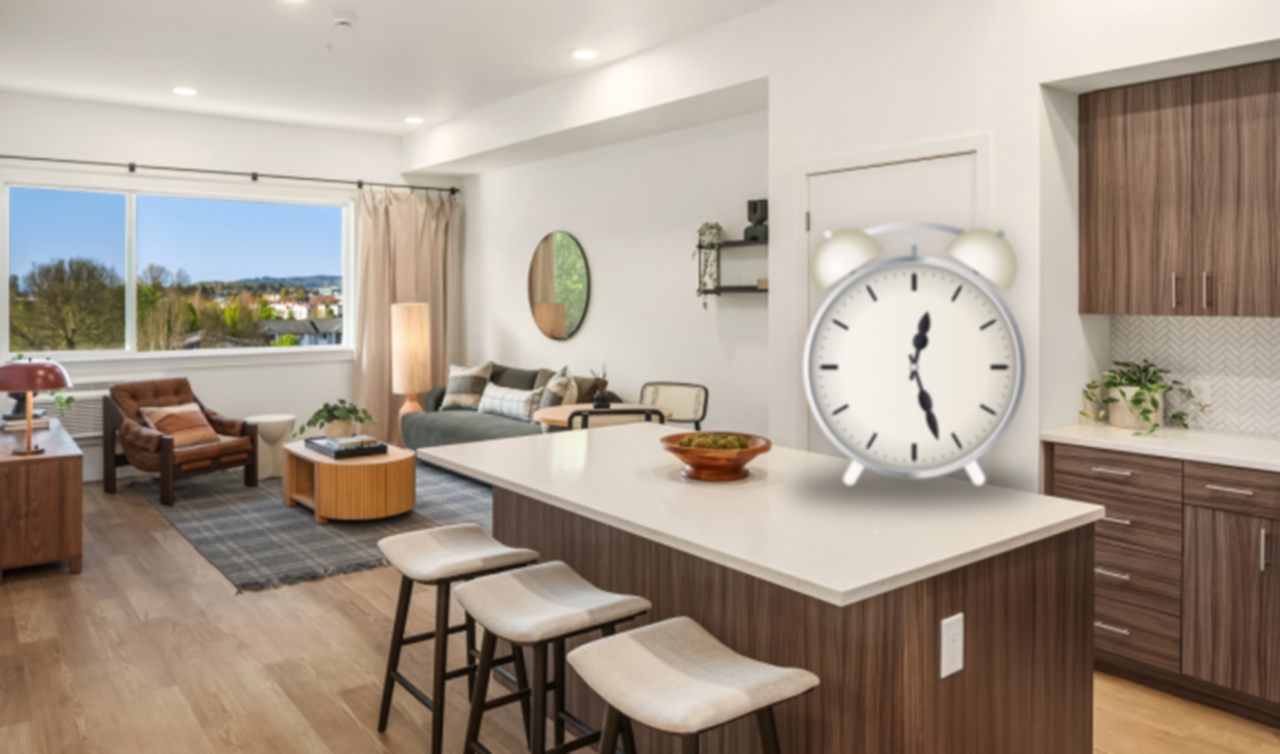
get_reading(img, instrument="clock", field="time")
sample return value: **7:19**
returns **12:27**
